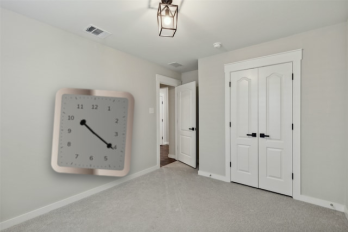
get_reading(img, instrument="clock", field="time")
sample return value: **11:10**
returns **10:21**
